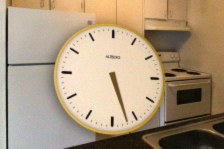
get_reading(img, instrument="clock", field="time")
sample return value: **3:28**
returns **5:27**
